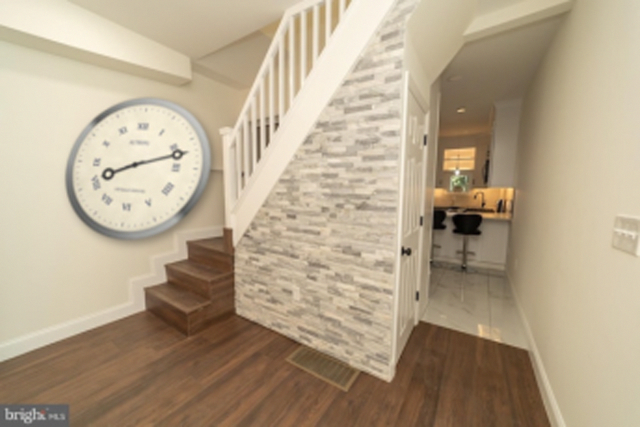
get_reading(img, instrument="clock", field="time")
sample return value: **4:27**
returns **8:12**
